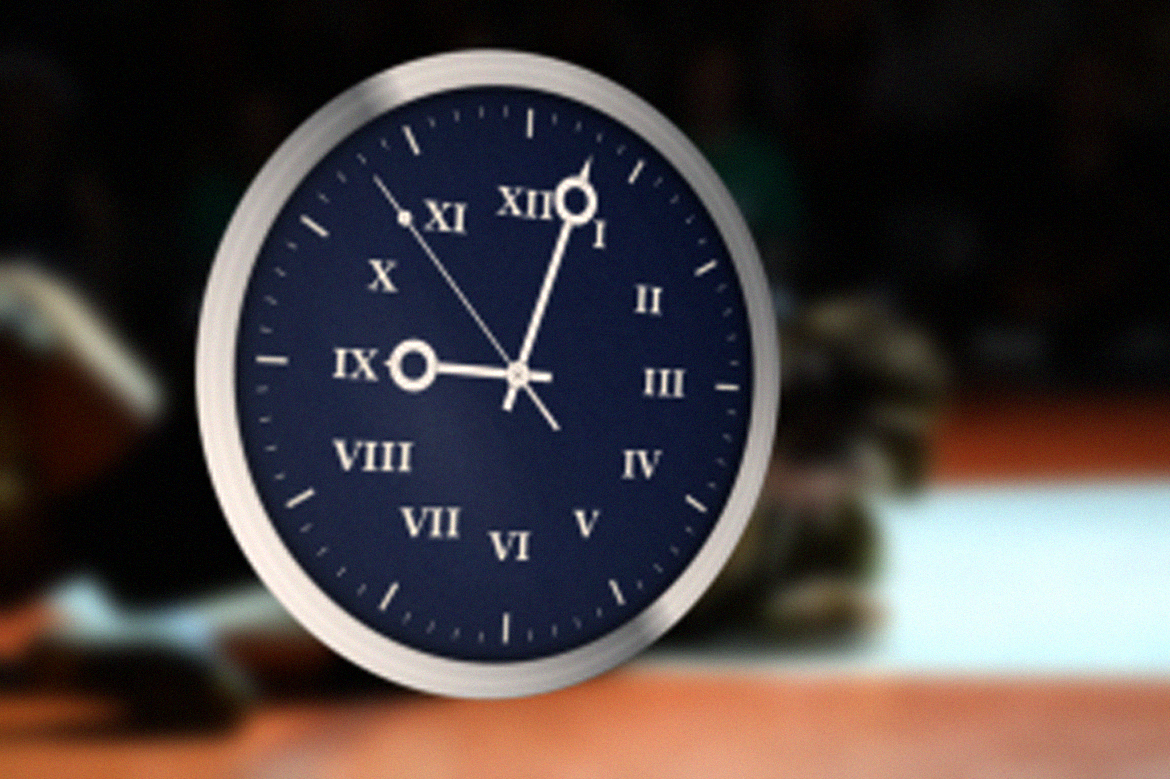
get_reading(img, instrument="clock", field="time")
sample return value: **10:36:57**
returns **9:02:53**
